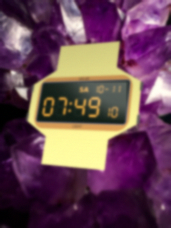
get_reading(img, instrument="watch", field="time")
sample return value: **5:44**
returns **7:49**
